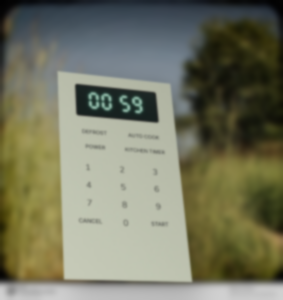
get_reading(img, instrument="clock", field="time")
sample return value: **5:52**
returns **0:59**
